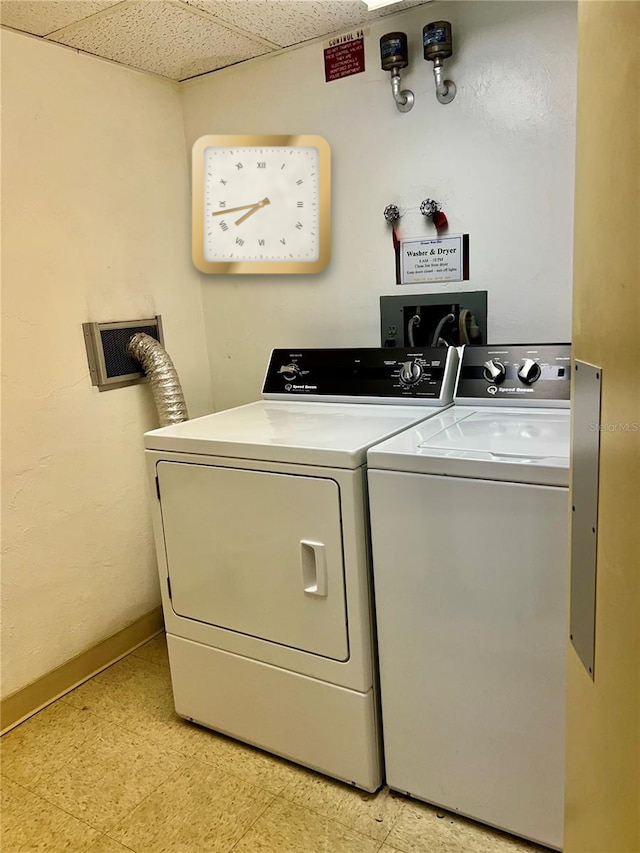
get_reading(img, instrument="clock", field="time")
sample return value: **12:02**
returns **7:43**
